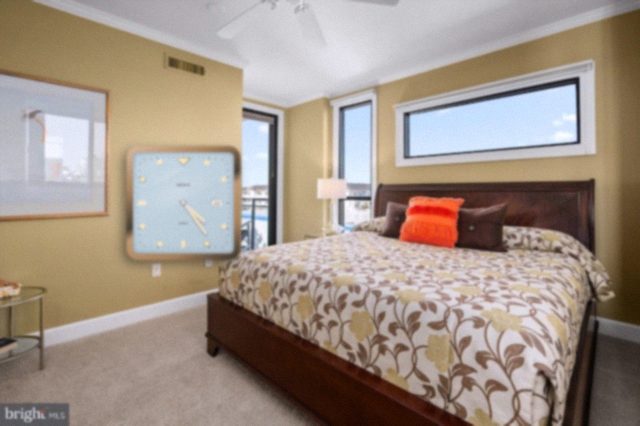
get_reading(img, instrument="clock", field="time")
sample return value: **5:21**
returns **4:24**
